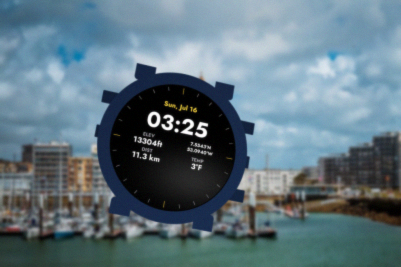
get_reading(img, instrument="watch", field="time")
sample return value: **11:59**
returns **3:25**
